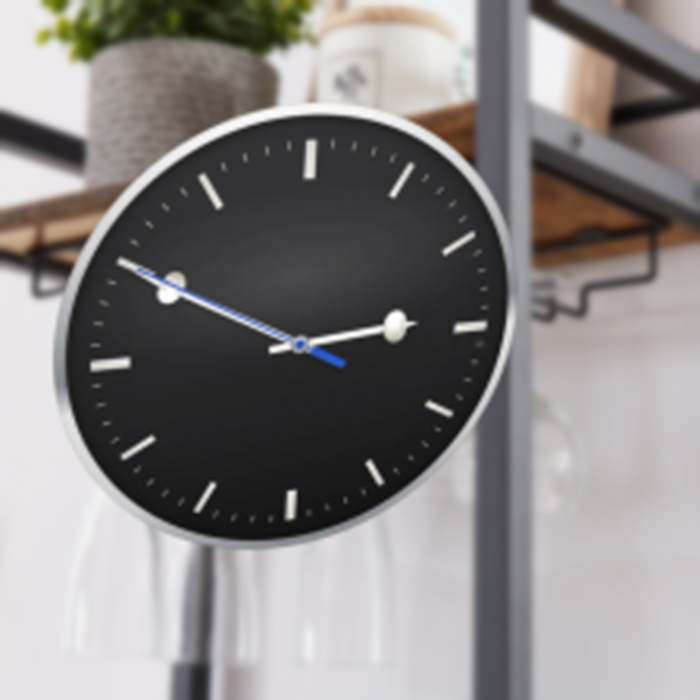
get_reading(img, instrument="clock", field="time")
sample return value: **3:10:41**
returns **2:49:50**
